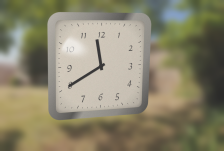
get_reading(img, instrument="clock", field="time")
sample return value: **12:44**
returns **11:40**
